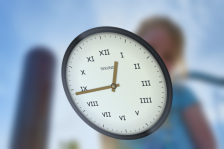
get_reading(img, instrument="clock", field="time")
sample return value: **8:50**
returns **12:44**
